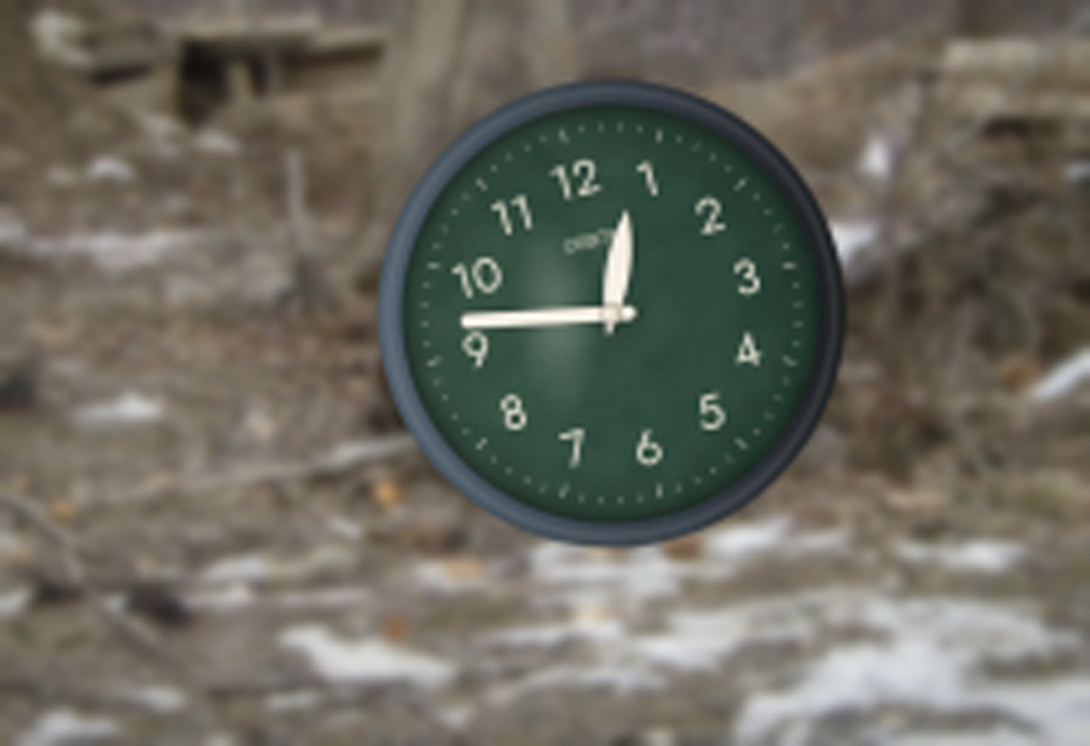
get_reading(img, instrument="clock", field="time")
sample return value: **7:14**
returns **12:47**
